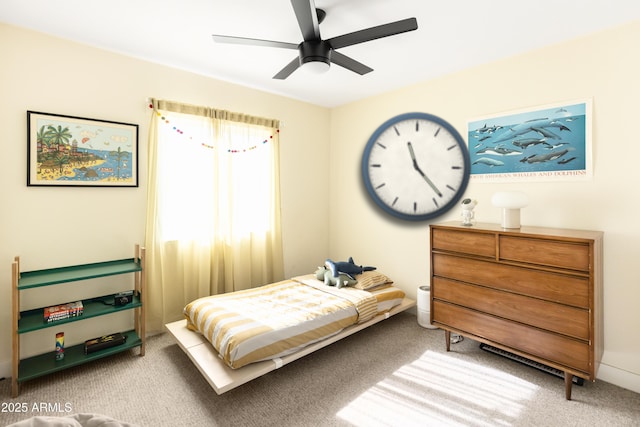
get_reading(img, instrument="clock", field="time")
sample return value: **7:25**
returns **11:23**
